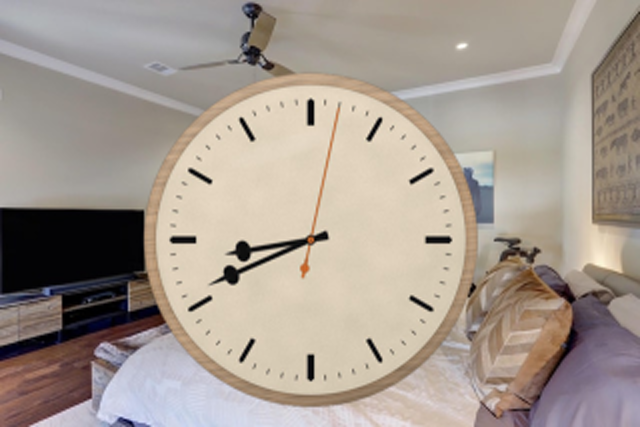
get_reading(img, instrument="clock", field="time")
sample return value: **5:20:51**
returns **8:41:02**
